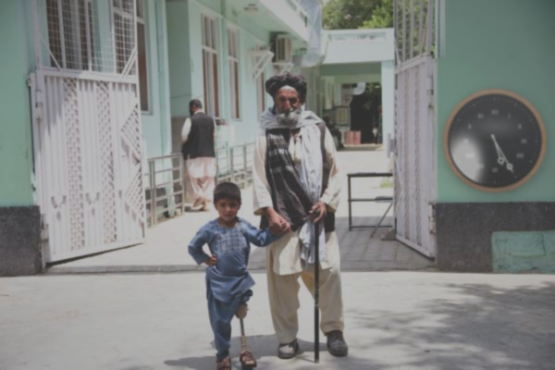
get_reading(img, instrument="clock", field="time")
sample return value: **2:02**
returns **5:25**
